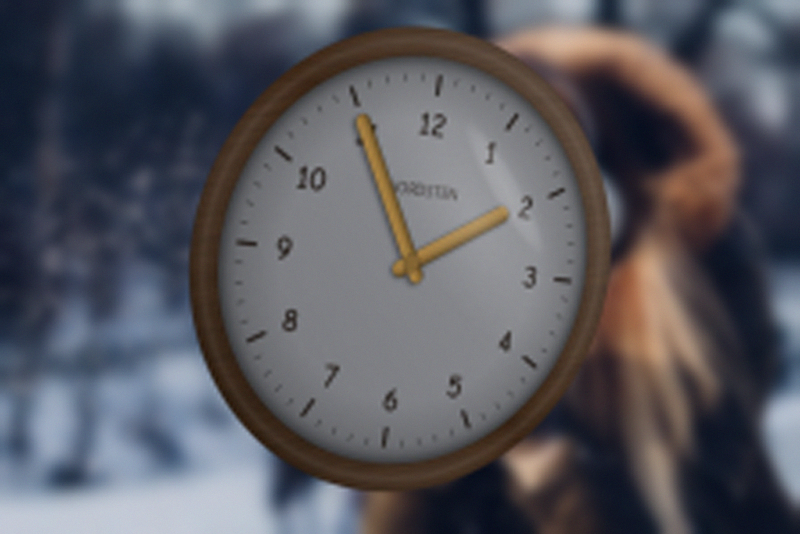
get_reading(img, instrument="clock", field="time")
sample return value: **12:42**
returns **1:55**
